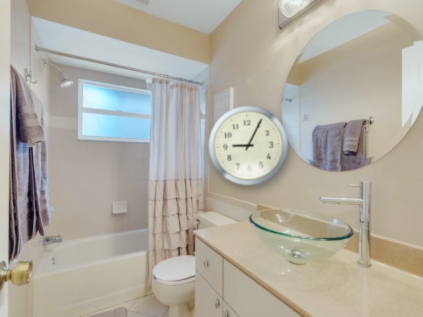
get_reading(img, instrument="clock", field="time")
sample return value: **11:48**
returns **9:05**
